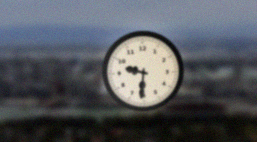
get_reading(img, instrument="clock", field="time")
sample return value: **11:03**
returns **9:31**
